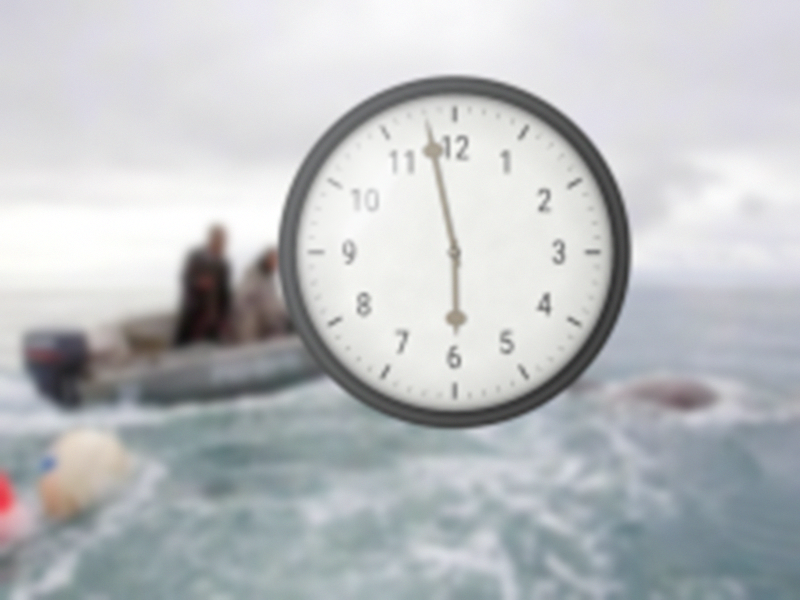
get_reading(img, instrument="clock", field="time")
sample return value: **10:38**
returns **5:58**
